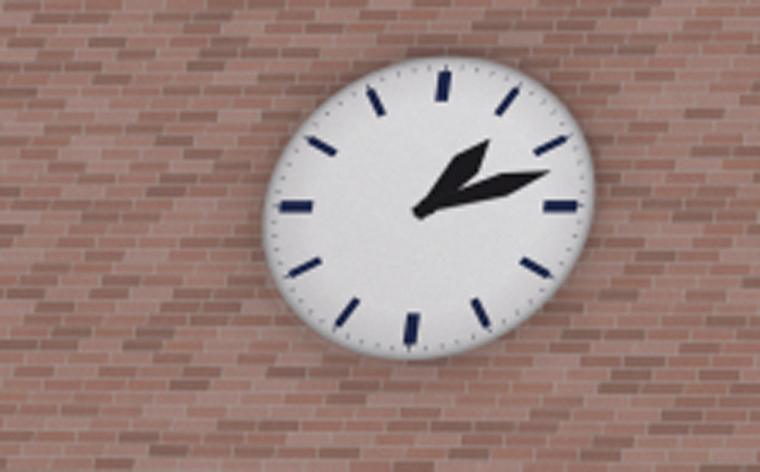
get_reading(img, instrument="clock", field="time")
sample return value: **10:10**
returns **1:12**
